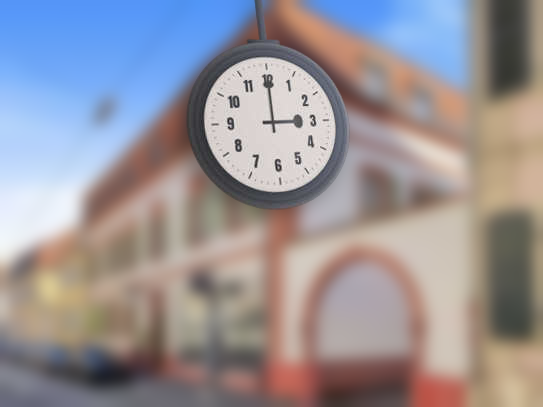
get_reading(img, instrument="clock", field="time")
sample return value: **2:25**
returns **3:00**
